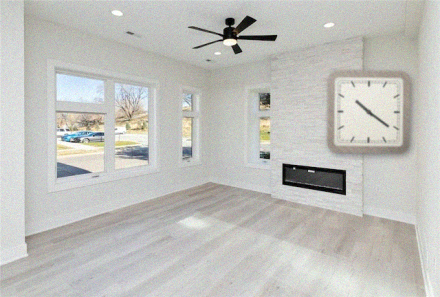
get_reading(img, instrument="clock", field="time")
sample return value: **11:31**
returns **10:21**
